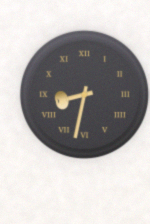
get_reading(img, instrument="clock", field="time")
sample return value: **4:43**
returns **8:32**
